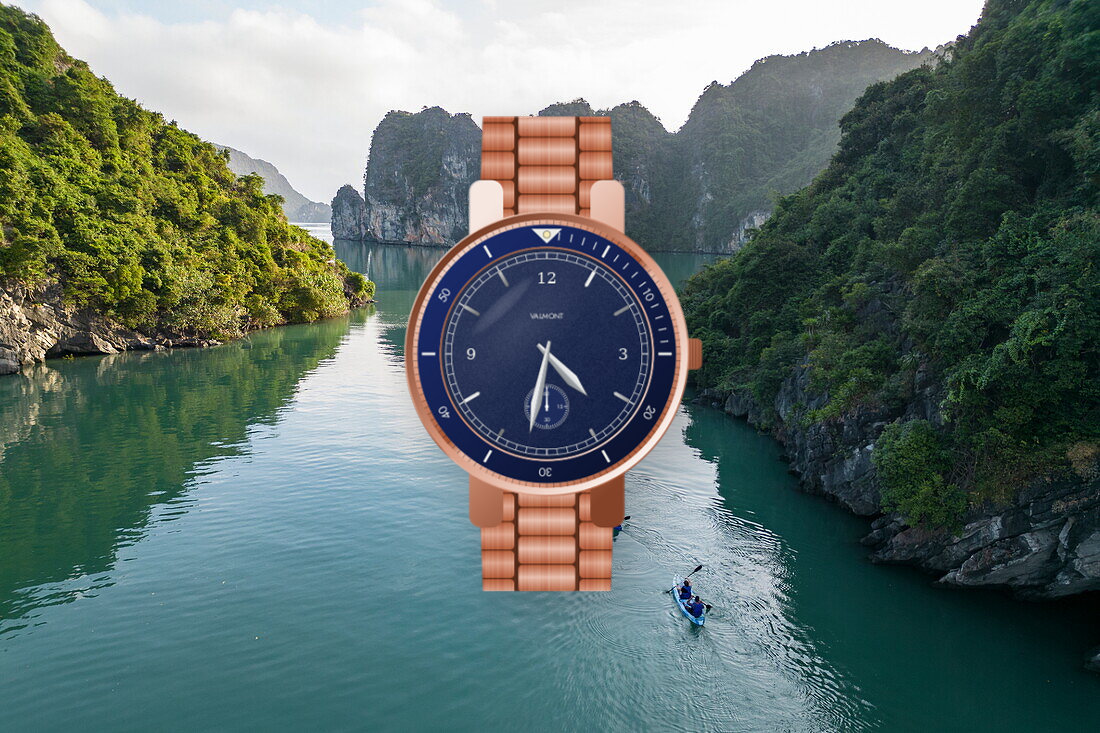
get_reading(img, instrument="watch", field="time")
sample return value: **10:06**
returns **4:32**
